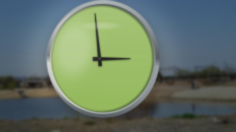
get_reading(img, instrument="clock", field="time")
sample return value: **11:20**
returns **2:59**
